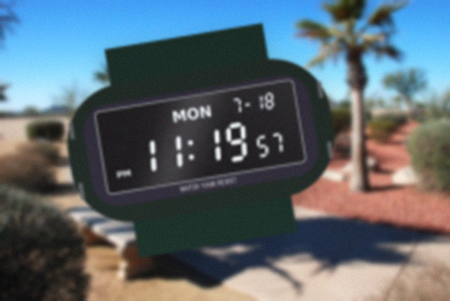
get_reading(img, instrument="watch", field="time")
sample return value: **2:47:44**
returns **11:19:57**
